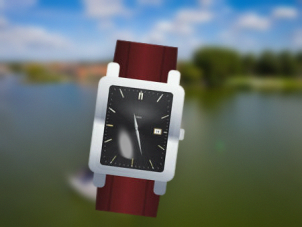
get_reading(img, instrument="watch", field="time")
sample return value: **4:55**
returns **11:27**
